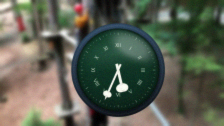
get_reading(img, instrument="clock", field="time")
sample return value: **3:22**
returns **5:34**
